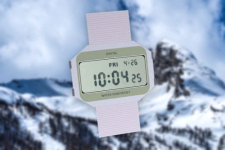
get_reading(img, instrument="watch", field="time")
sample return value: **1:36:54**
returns **10:04:25**
